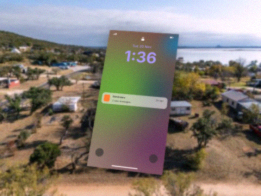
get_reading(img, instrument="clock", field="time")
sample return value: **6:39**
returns **1:36**
